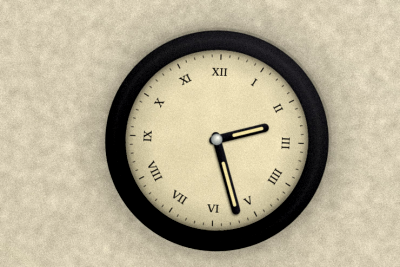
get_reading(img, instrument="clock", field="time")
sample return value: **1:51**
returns **2:27**
